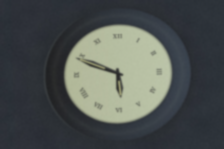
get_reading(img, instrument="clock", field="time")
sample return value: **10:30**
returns **5:49**
